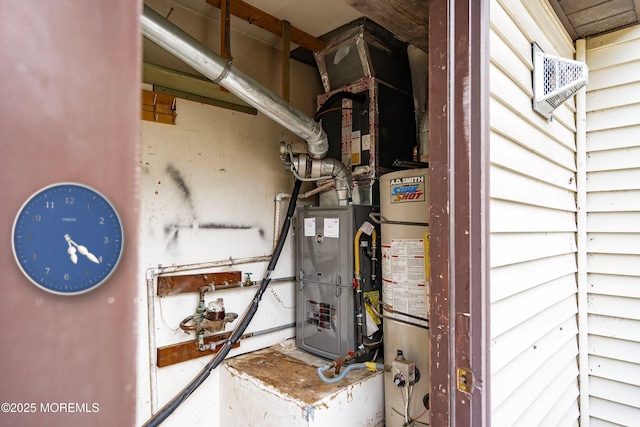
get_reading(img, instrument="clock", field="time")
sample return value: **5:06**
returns **5:21**
